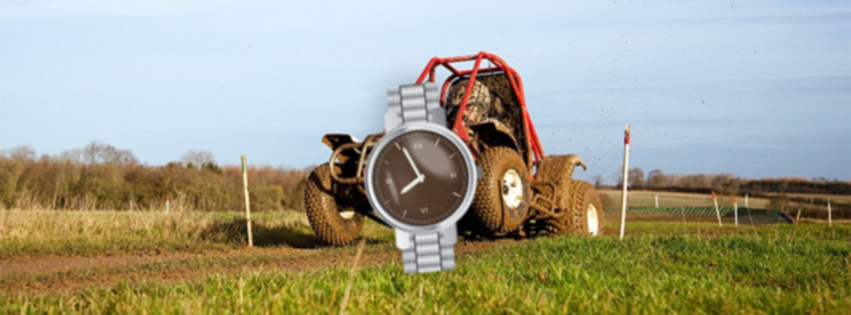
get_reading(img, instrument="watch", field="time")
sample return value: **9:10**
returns **7:56**
